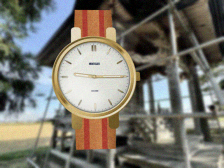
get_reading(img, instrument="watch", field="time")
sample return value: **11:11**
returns **9:15**
